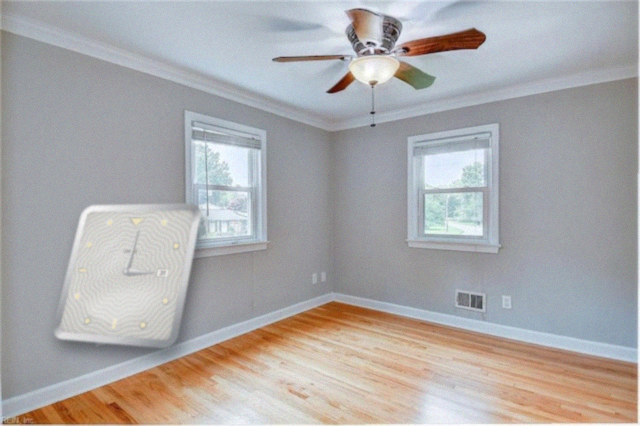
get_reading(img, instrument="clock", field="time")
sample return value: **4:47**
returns **3:01**
